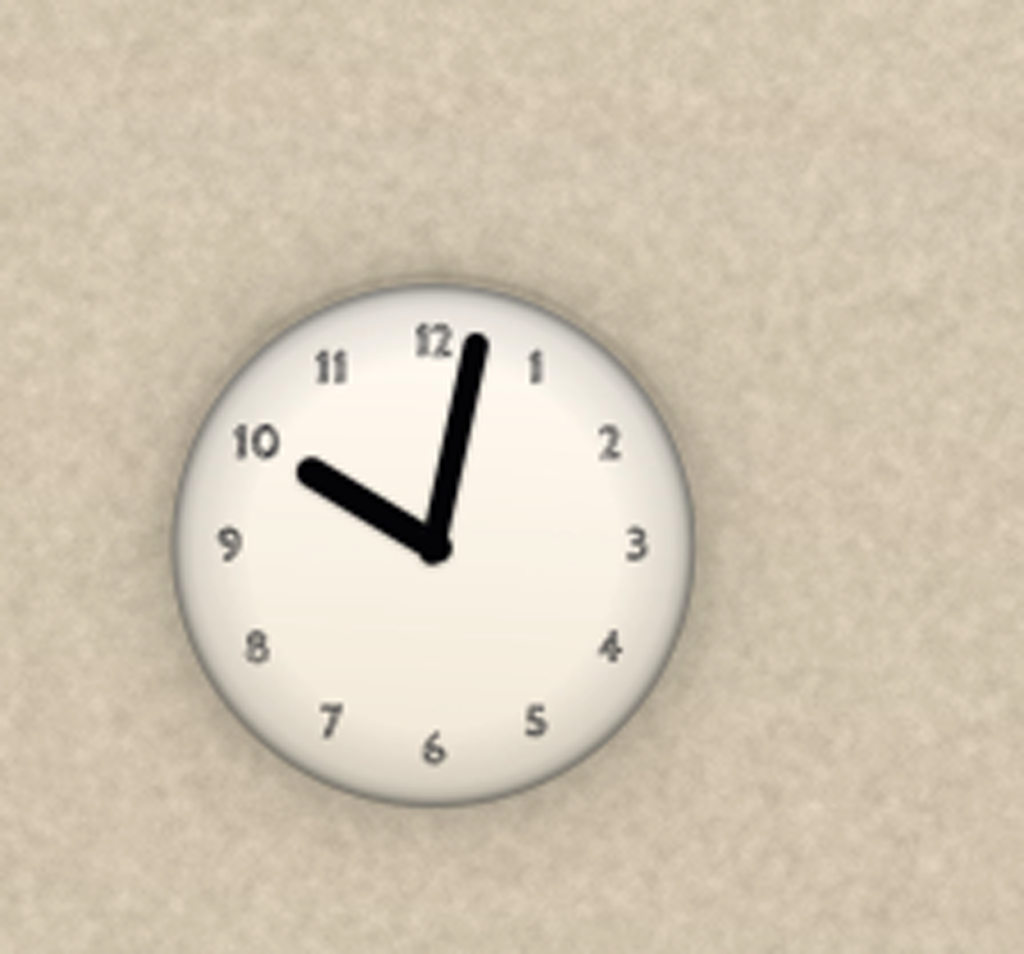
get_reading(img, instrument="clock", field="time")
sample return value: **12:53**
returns **10:02**
